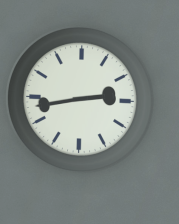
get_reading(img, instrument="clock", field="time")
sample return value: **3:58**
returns **2:43**
